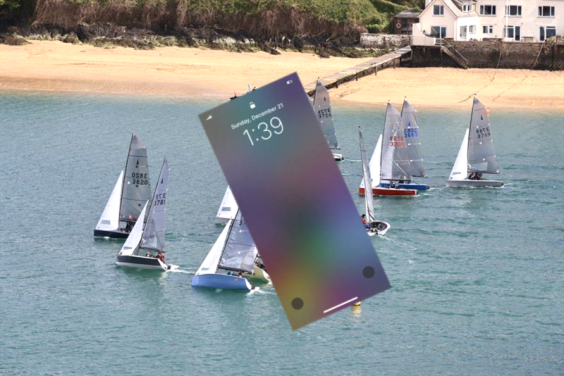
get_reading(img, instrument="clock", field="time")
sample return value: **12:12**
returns **1:39**
